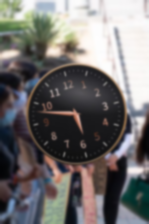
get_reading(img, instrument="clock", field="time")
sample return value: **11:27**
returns **5:48**
